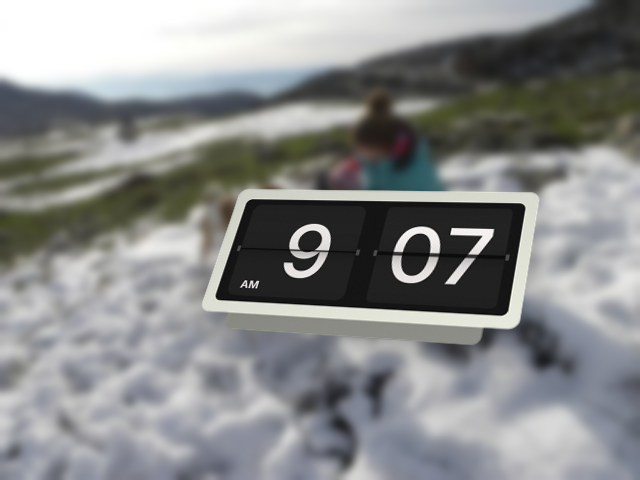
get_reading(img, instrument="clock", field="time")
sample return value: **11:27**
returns **9:07**
